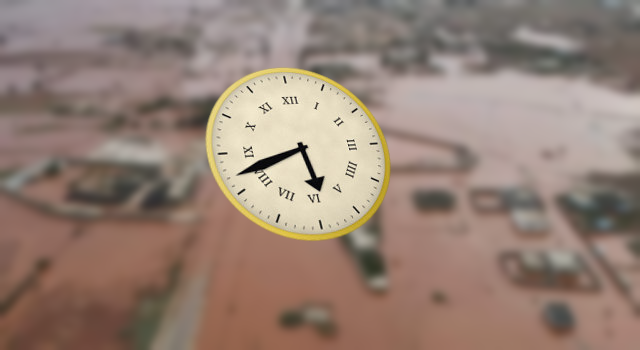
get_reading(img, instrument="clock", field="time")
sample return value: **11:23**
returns **5:42**
